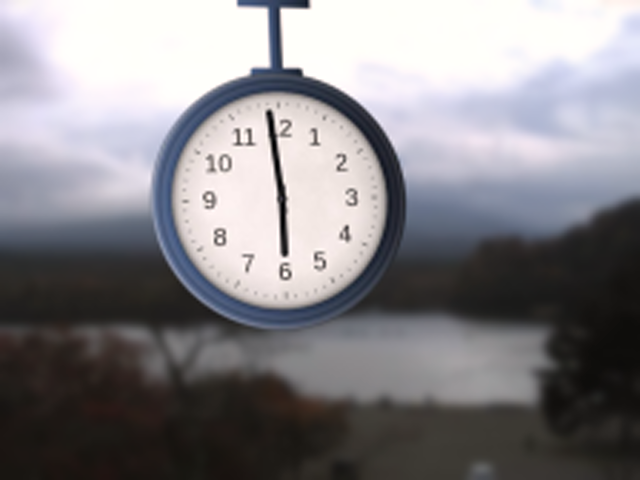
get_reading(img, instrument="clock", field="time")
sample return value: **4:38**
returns **5:59**
